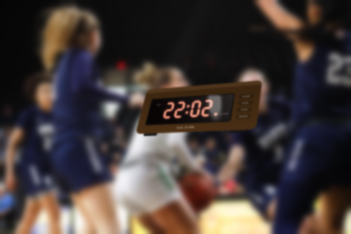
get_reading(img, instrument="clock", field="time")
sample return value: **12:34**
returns **22:02**
